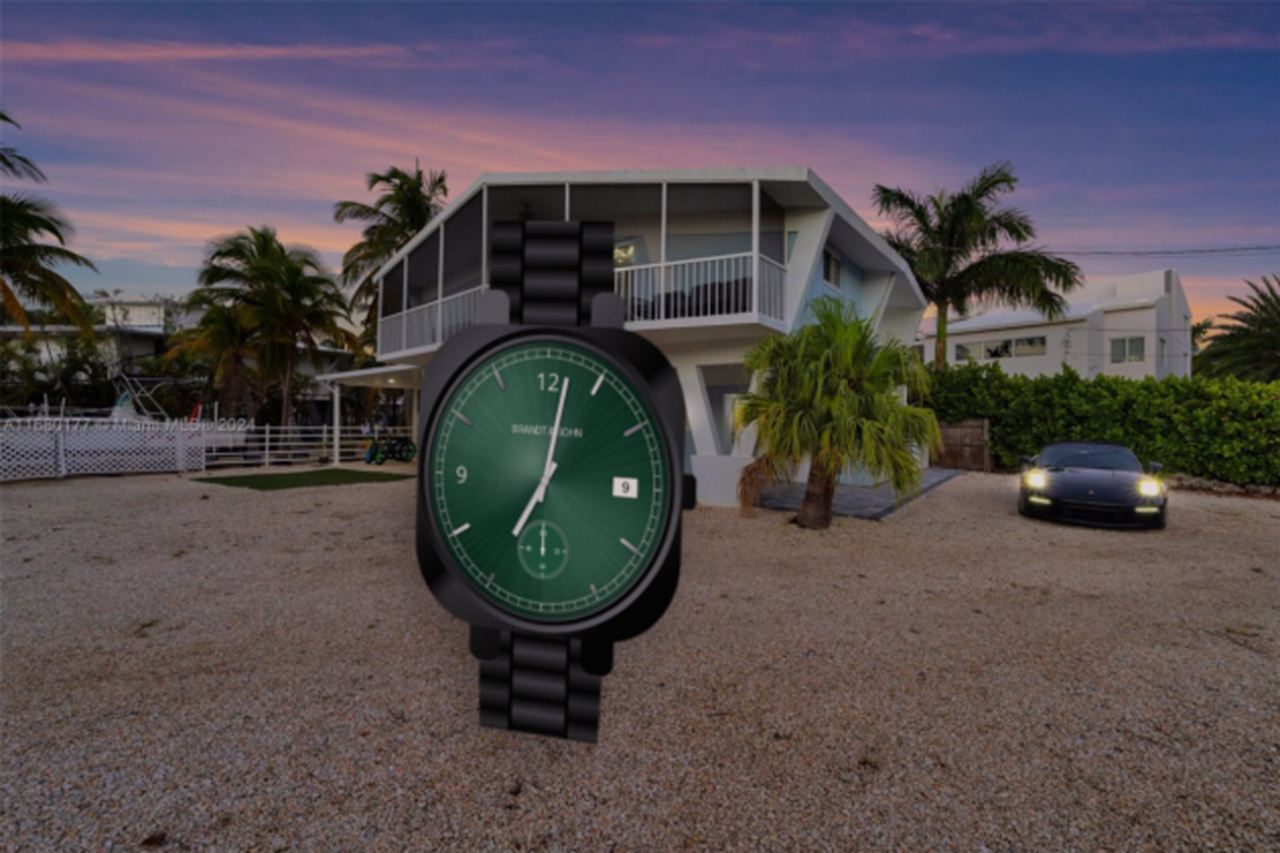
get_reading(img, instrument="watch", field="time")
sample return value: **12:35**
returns **7:02**
